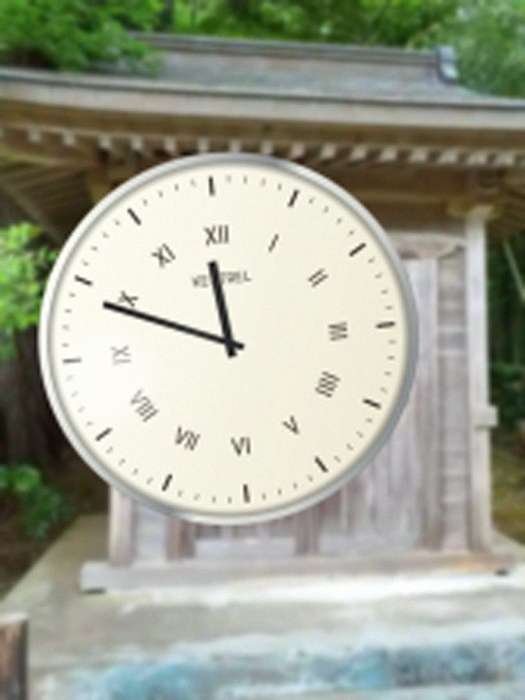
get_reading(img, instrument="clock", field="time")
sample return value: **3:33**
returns **11:49**
